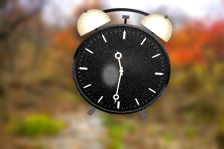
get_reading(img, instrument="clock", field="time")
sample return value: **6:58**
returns **11:31**
